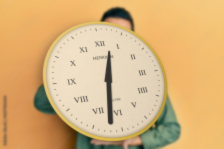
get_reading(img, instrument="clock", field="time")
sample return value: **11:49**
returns **12:32**
